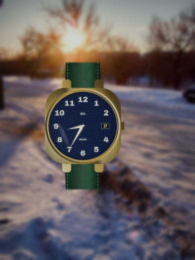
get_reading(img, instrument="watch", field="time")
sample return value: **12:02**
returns **8:35**
